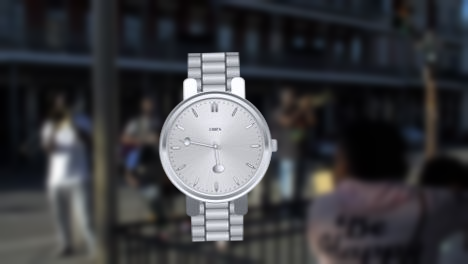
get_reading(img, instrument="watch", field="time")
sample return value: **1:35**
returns **5:47**
